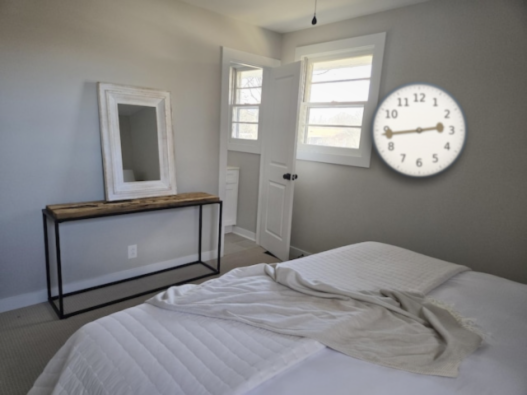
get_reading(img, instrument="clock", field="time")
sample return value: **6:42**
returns **2:44**
